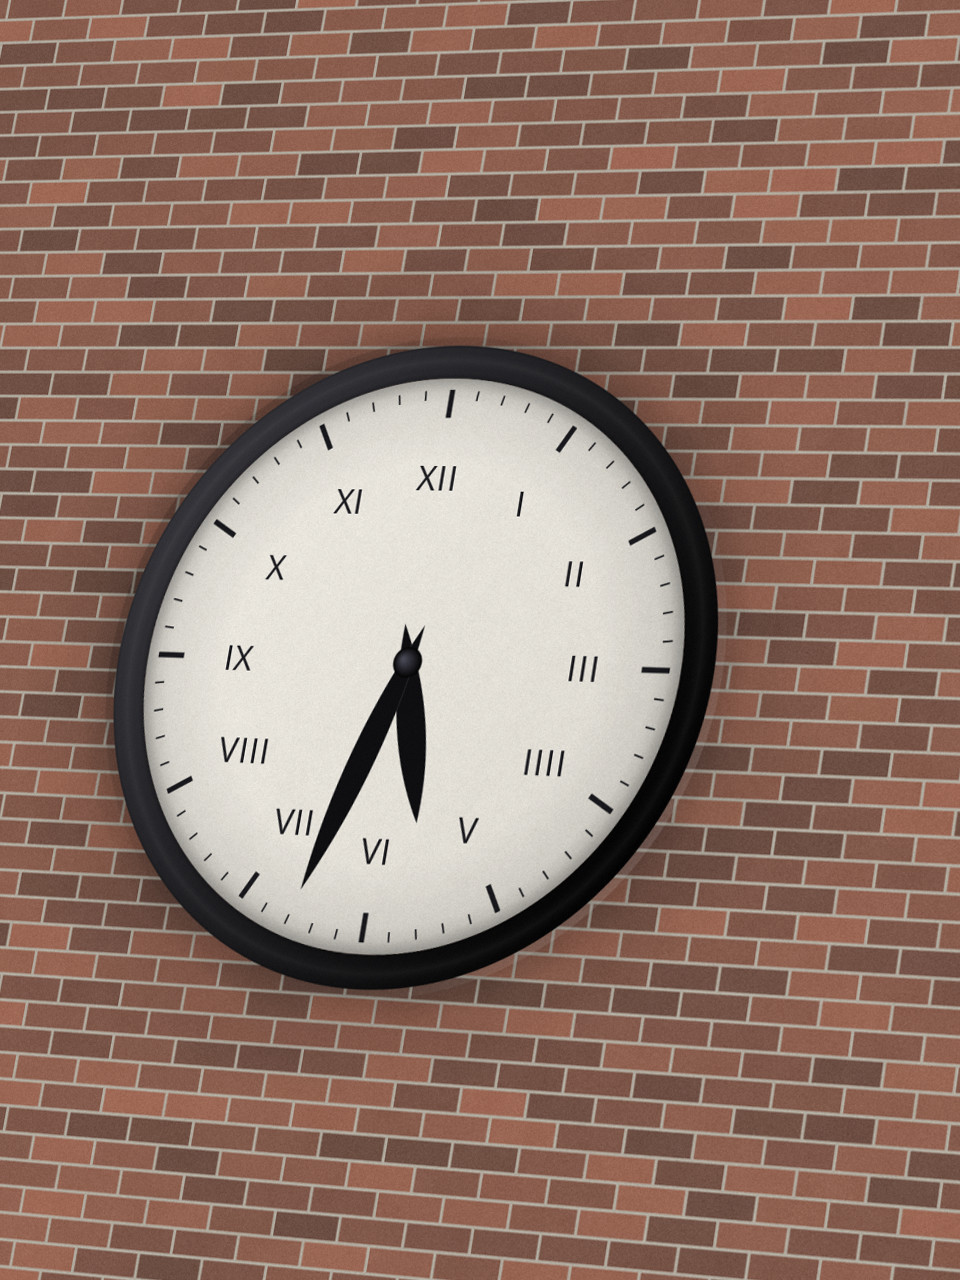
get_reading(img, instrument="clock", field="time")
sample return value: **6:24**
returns **5:33**
